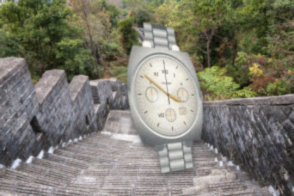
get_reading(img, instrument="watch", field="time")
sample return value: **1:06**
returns **3:51**
